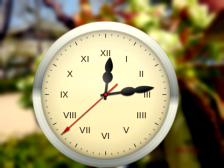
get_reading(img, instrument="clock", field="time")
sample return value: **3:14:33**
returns **12:13:38**
